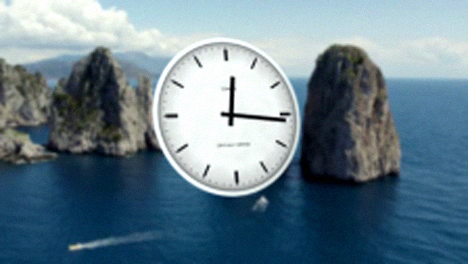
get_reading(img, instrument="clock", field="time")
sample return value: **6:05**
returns **12:16**
